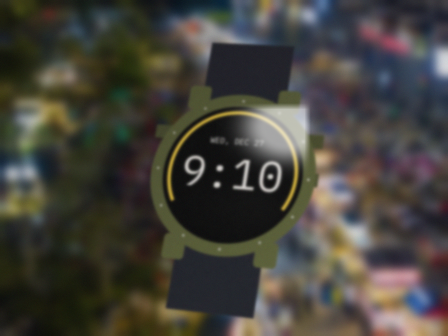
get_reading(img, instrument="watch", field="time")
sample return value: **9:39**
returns **9:10**
